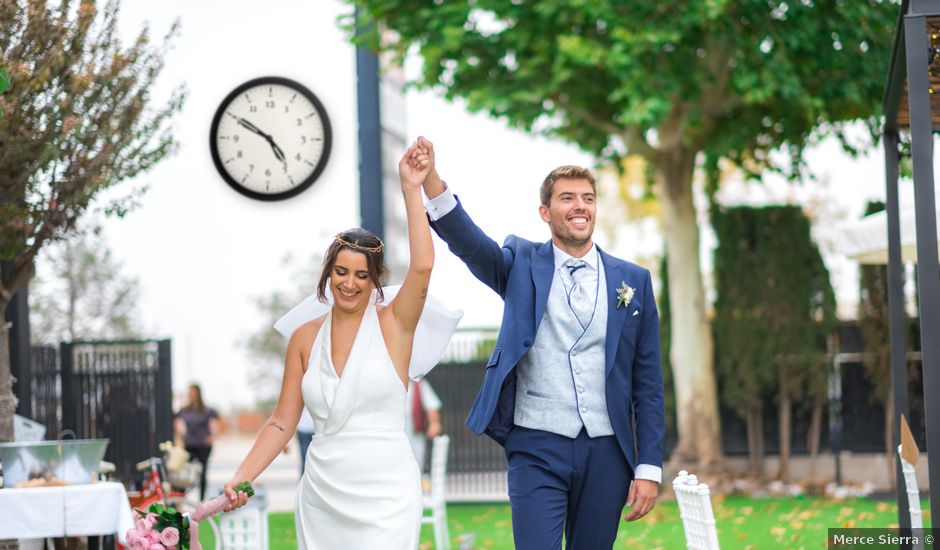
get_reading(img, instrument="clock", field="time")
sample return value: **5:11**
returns **4:50**
